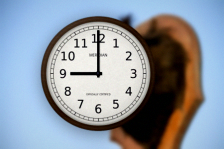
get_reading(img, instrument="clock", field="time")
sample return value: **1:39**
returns **9:00**
